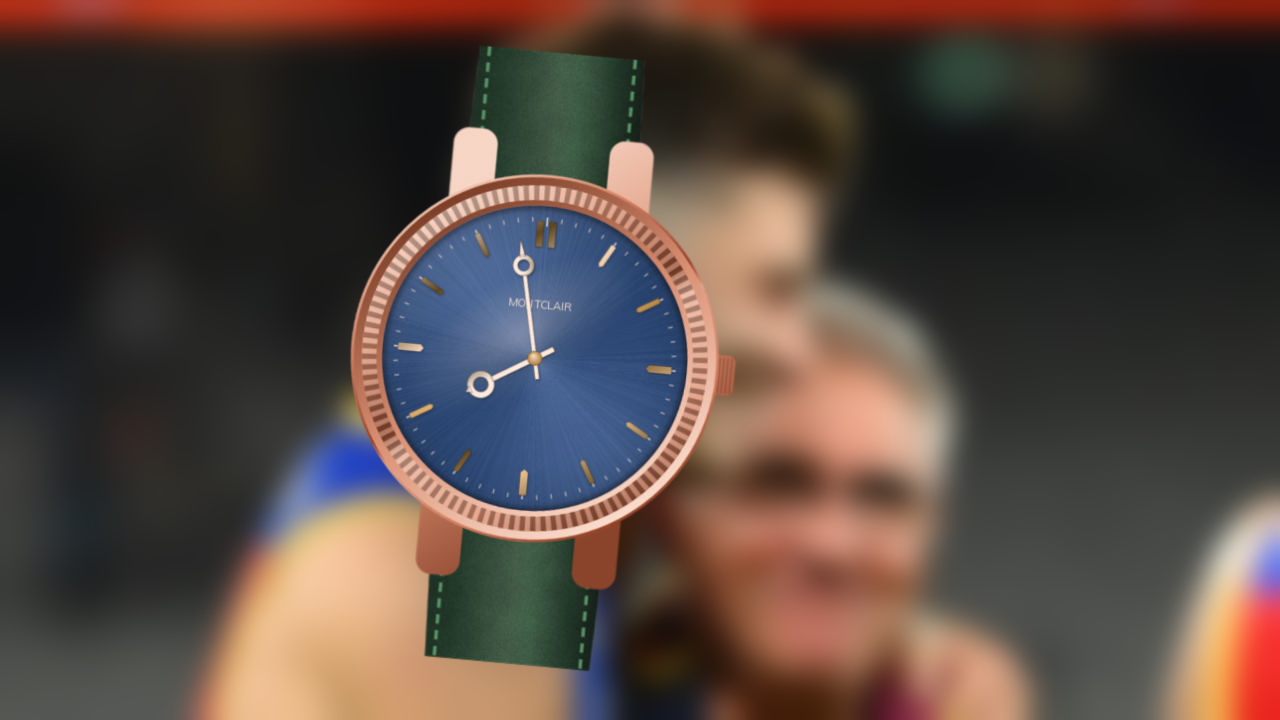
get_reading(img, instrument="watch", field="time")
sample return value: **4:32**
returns **7:58**
